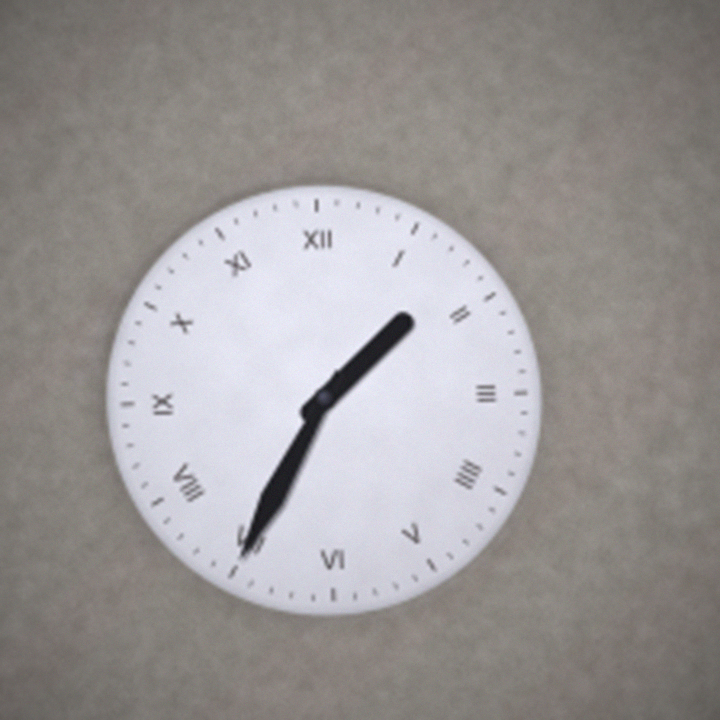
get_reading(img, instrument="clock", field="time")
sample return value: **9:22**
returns **1:35**
